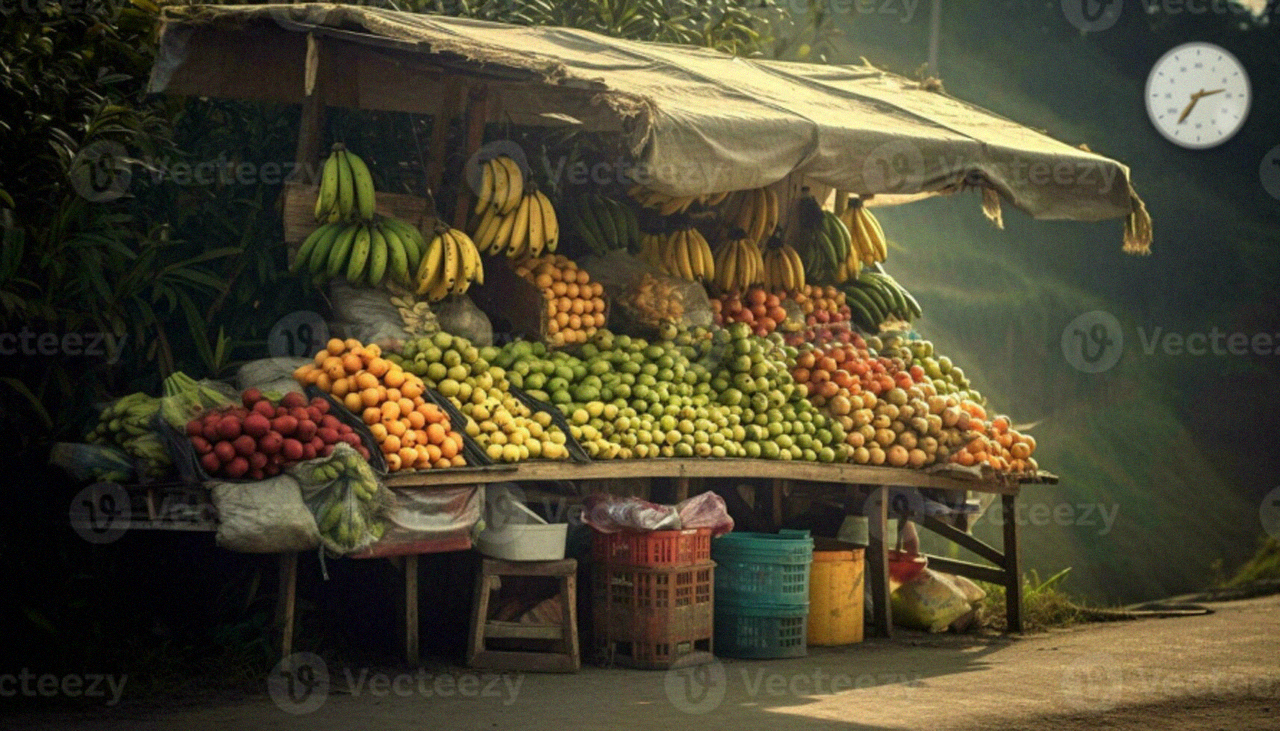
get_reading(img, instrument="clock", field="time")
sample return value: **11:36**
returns **2:36**
